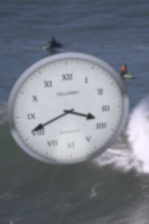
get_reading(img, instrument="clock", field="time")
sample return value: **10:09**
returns **3:41**
